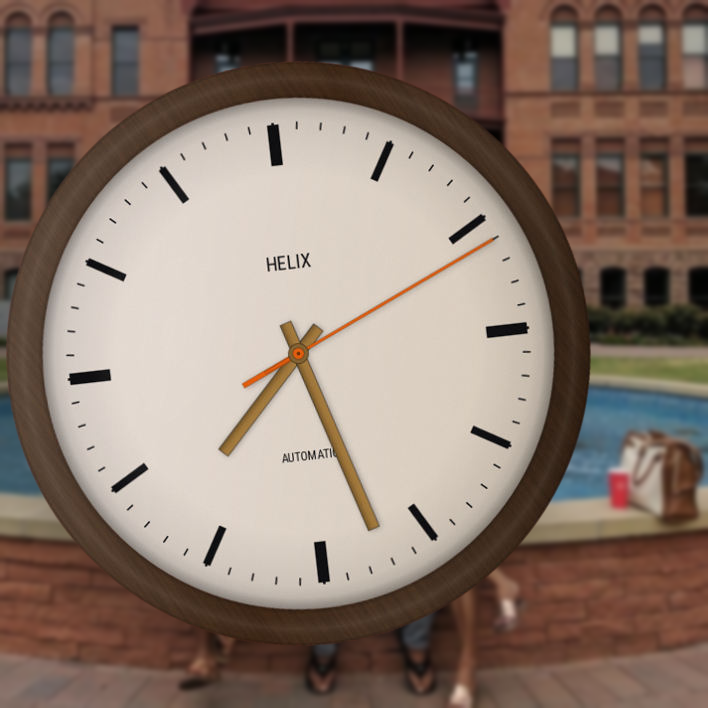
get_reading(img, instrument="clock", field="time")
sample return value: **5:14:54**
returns **7:27:11**
